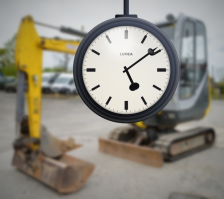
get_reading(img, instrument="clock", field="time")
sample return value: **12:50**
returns **5:09**
